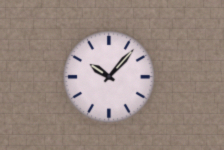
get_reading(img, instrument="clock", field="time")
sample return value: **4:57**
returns **10:07**
